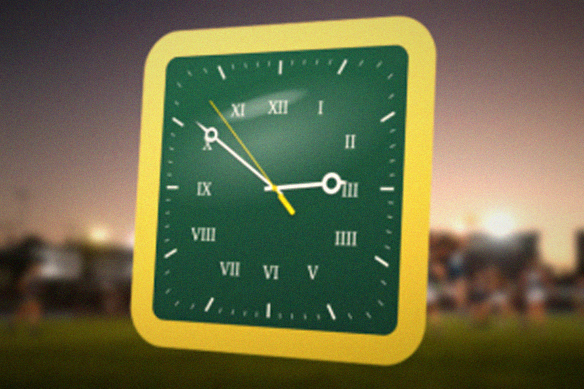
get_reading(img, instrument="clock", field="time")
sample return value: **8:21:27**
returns **2:50:53**
